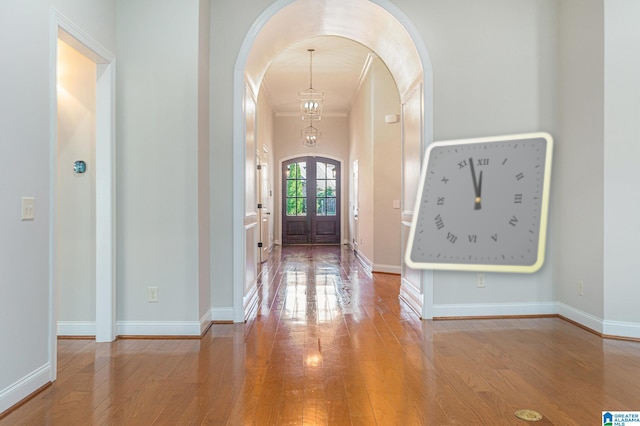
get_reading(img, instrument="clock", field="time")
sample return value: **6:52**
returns **11:57**
